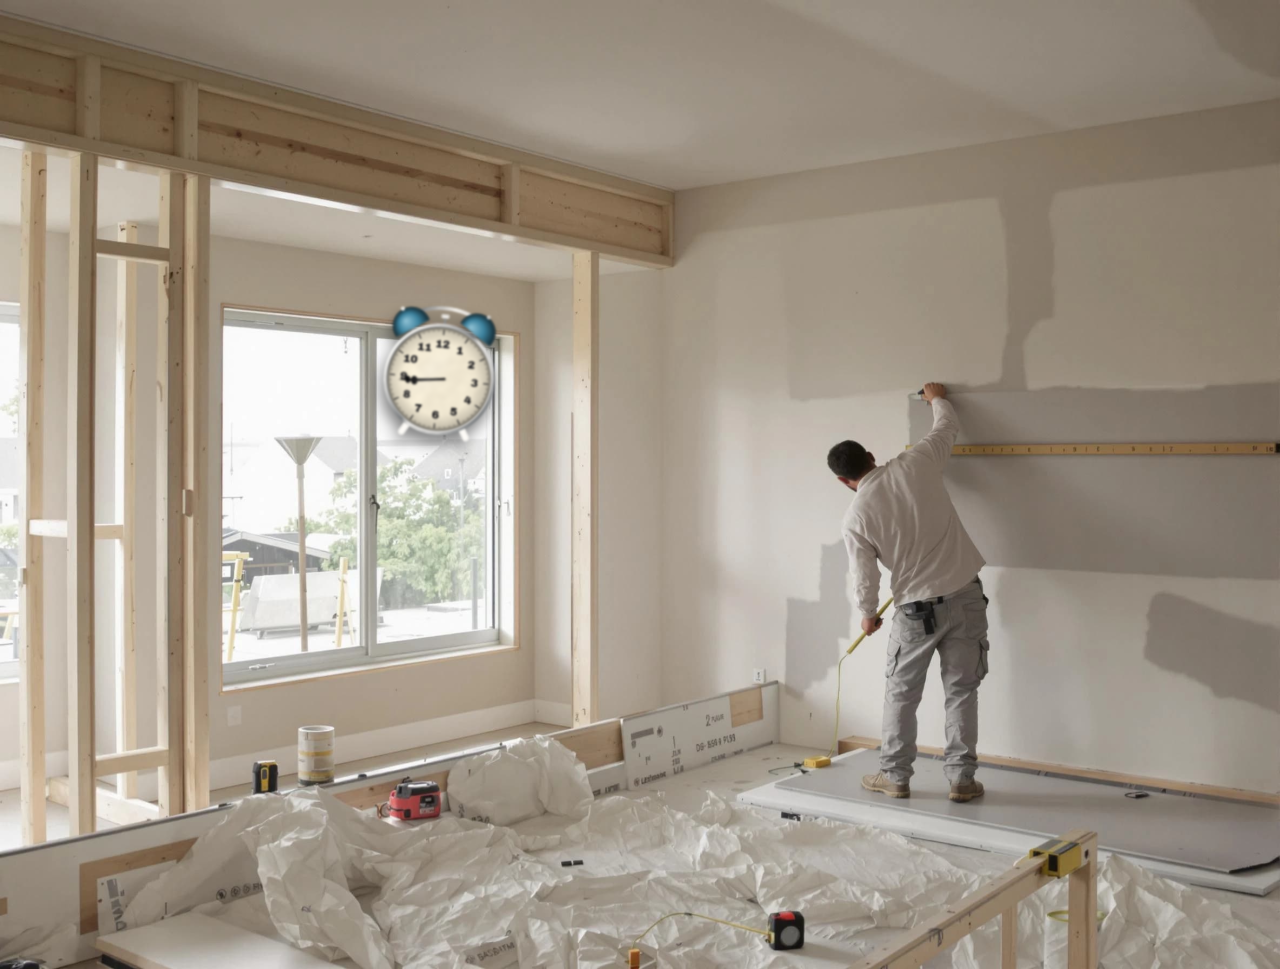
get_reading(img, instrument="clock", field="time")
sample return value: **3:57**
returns **8:44**
